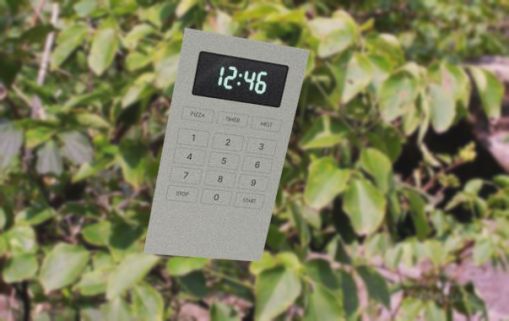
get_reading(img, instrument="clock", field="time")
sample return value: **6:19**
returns **12:46**
